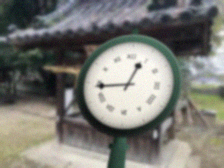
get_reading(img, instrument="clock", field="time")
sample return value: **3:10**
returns **12:44**
